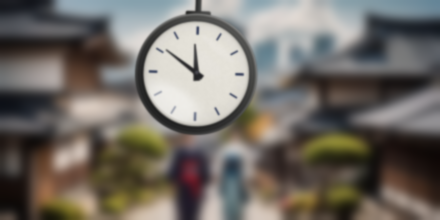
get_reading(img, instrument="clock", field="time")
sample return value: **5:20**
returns **11:51**
